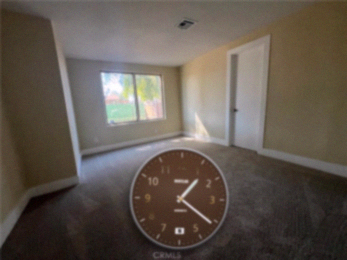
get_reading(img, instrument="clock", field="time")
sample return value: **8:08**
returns **1:21**
